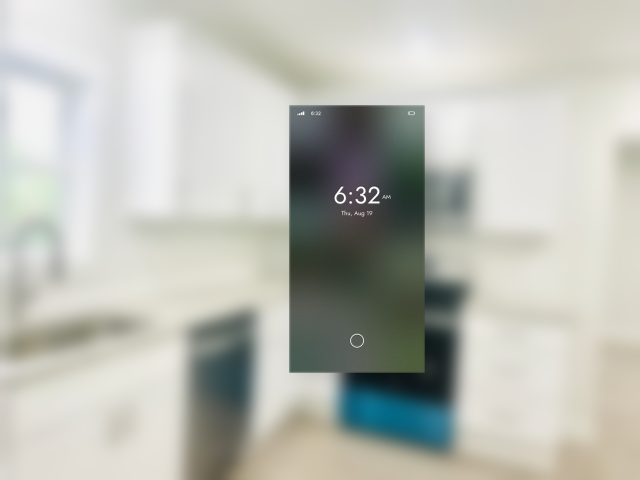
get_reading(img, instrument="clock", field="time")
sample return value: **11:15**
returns **6:32**
